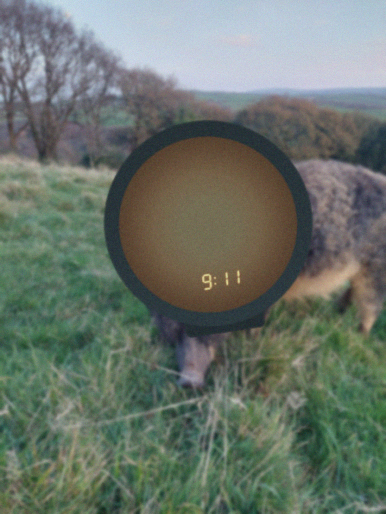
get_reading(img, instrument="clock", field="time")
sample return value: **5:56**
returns **9:11**
